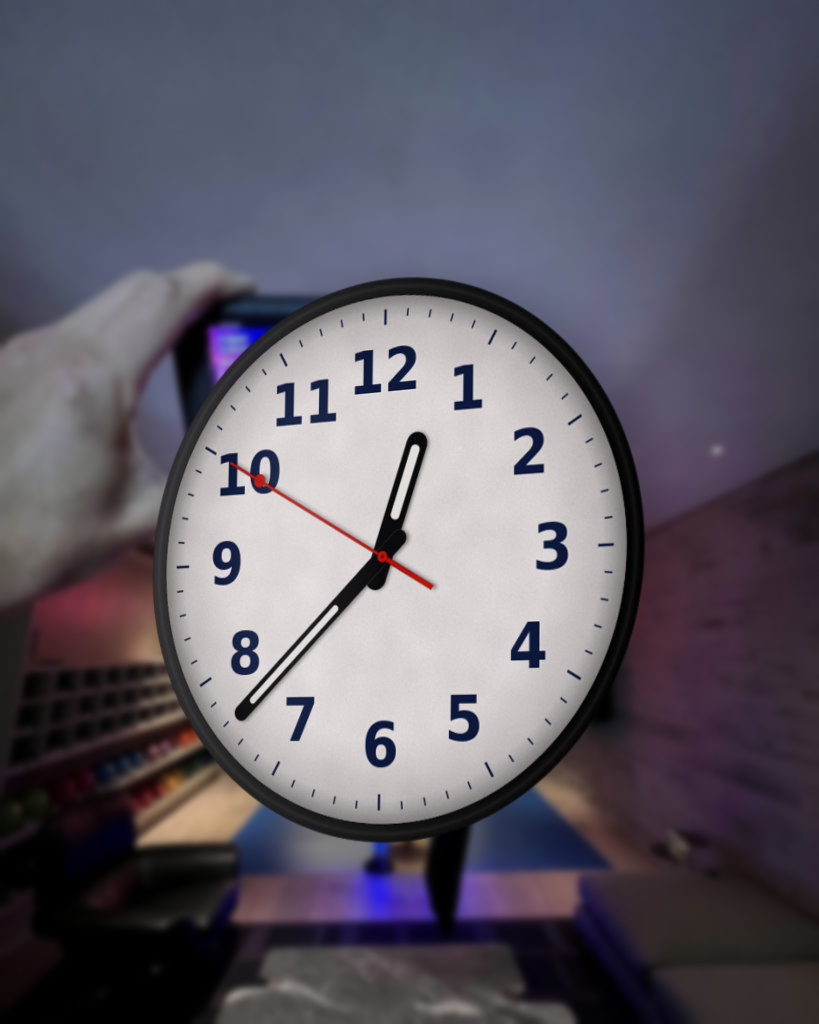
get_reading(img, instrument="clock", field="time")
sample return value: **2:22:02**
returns **12:37:50**
